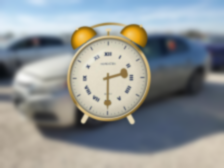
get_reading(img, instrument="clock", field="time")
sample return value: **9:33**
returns **2:30**
